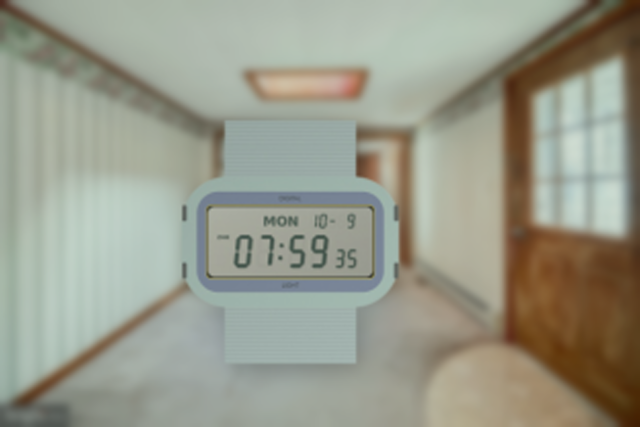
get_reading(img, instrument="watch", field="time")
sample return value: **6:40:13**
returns **7:59:35**
